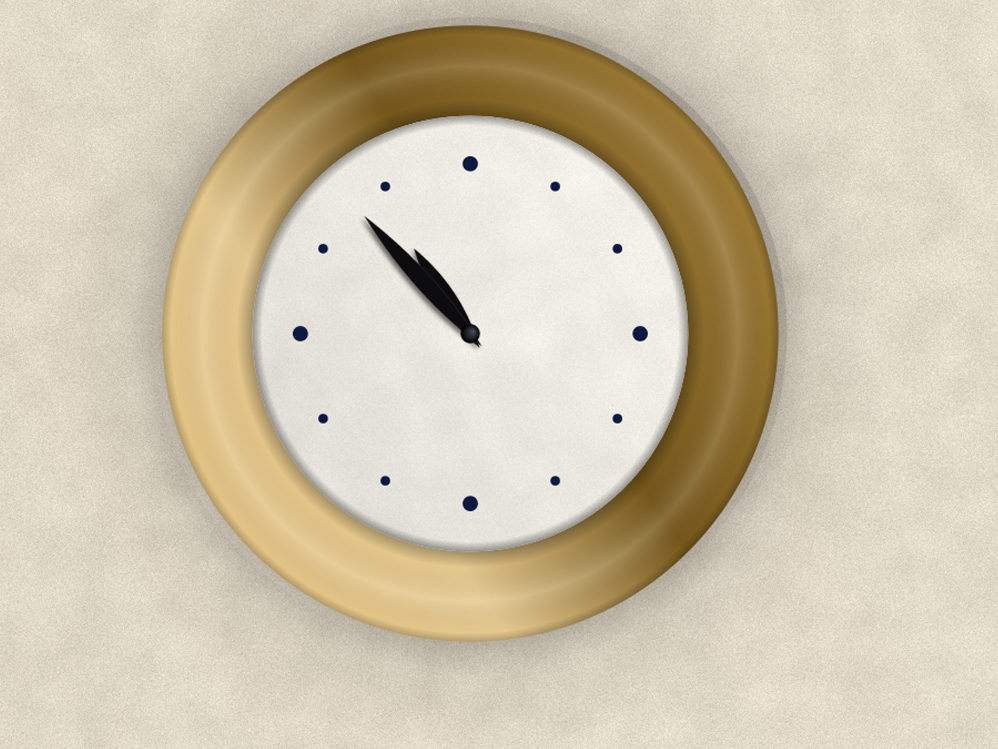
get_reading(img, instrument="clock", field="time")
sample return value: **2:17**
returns **10:53**
